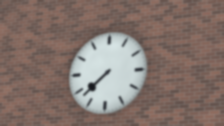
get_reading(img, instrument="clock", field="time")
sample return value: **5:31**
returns **7:38**
